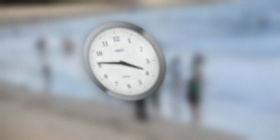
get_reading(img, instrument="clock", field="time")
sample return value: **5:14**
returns **3:46**
